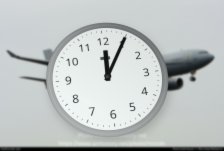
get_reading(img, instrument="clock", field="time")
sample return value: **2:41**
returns **12:05**
